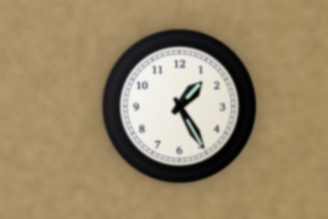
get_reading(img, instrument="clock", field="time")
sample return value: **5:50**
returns **1:25**
